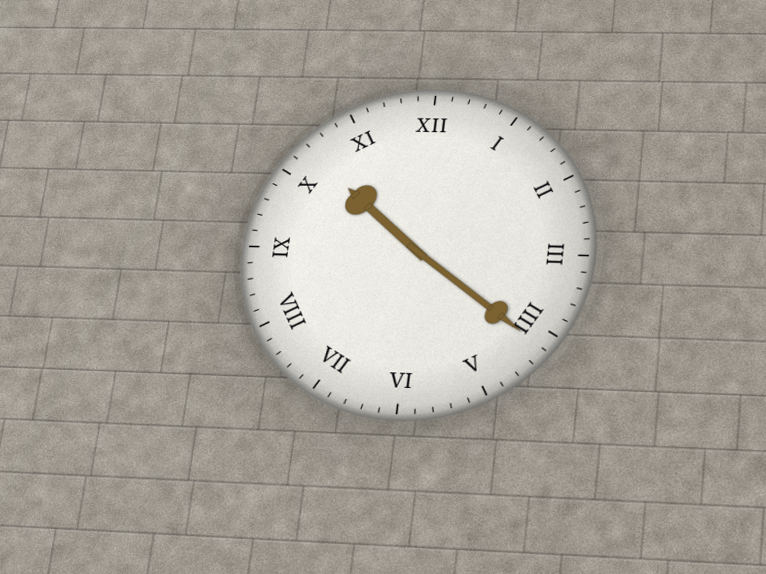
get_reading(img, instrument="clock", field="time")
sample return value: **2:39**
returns **10:21**
